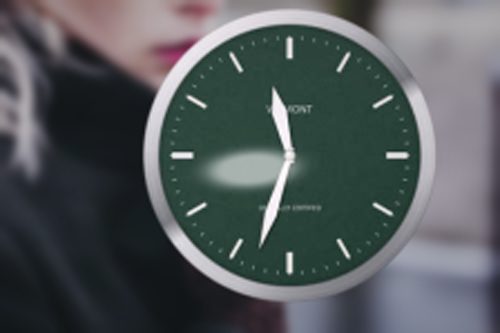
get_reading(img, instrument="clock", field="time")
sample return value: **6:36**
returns **11:33**
